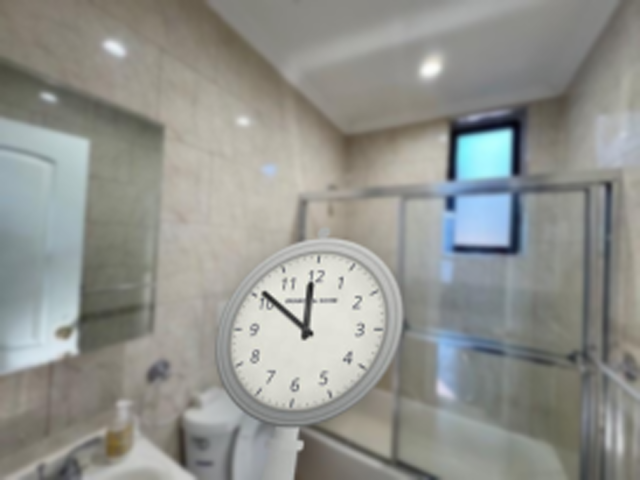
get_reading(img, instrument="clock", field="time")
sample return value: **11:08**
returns **11:51**
